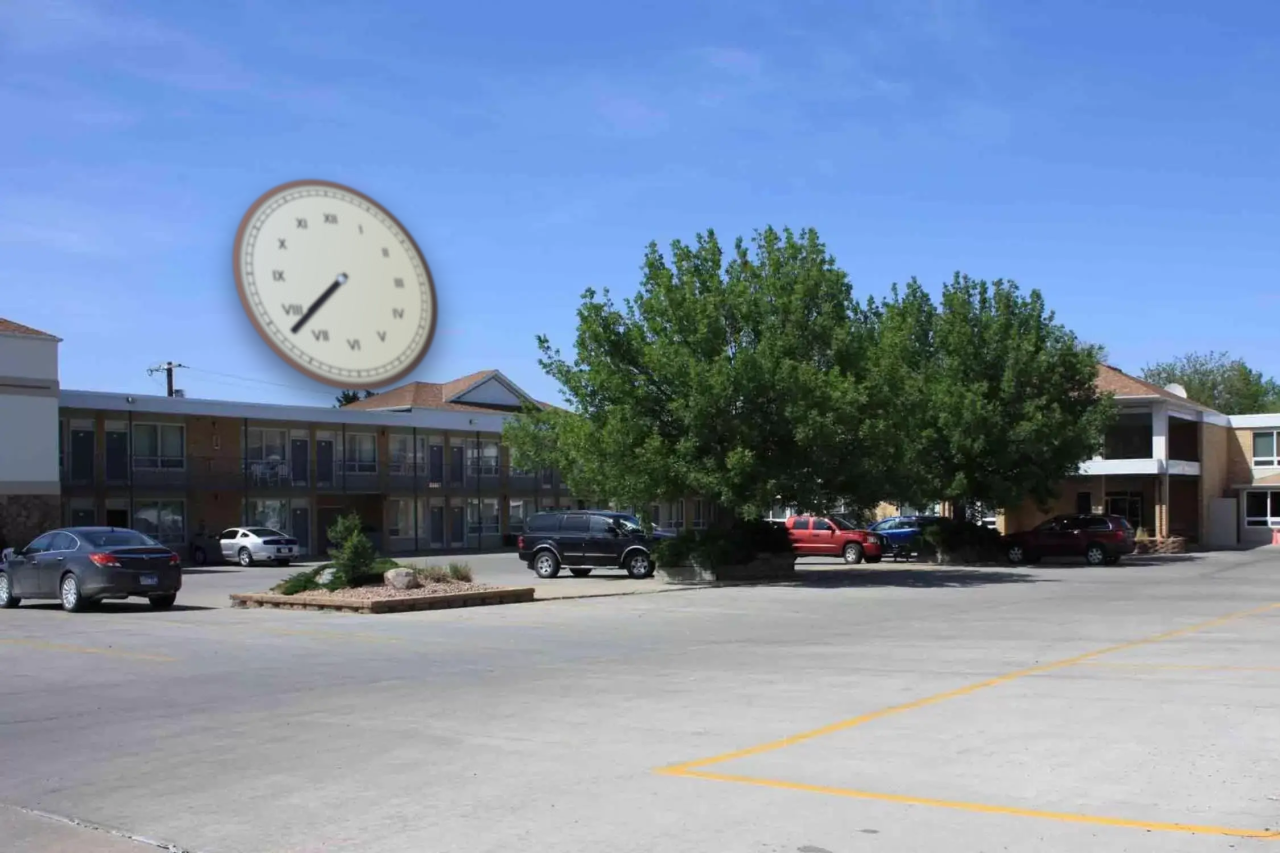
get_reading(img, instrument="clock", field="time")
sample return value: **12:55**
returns **7:38**
